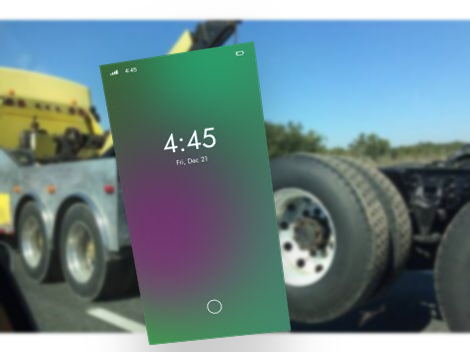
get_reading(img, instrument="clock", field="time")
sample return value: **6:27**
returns **4:45**
